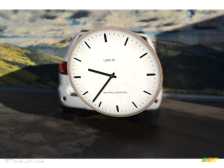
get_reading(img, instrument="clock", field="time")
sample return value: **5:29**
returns **9:37**
